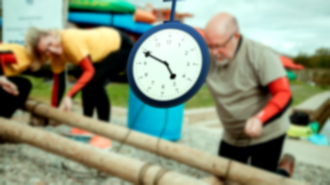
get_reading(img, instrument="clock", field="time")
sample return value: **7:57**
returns **4:49**
